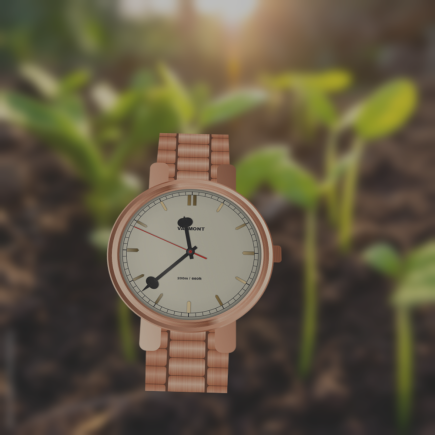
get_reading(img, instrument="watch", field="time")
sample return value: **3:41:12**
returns **11:37:49**
